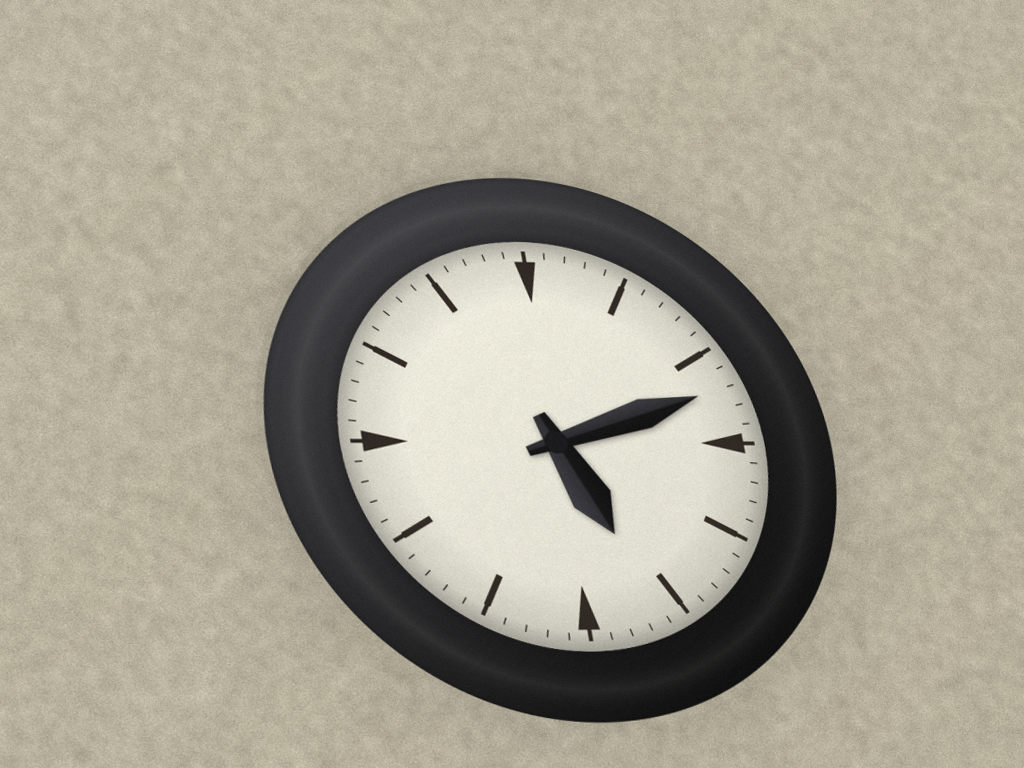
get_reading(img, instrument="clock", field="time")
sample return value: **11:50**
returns **5:12**
